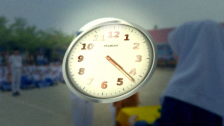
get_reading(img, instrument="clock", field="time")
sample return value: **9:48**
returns **4:22**
